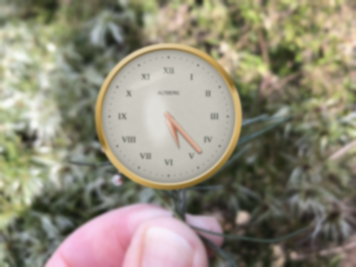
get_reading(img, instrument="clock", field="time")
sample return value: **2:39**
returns **5:23**
